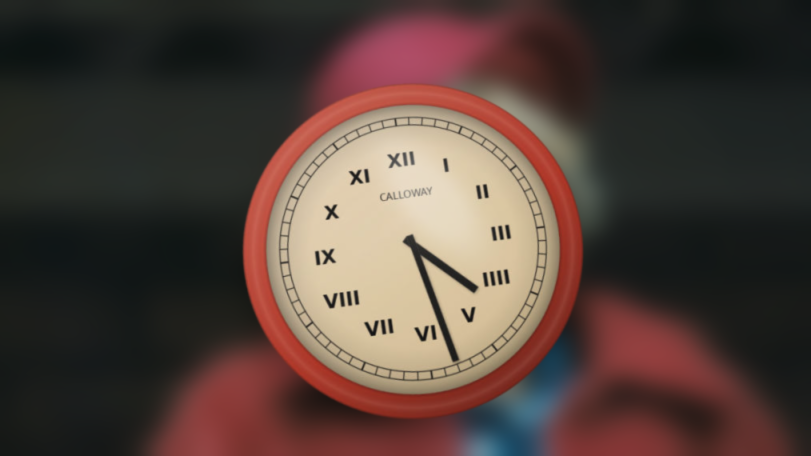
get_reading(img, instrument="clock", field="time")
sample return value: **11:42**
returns **4:28**
